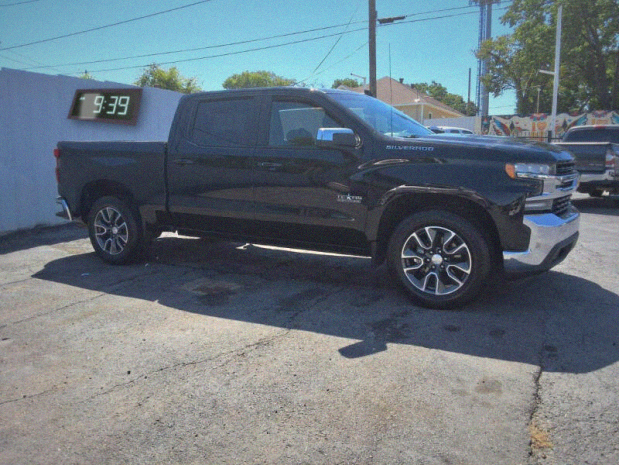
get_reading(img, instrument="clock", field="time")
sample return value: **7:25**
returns **9:39**
